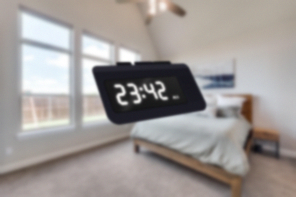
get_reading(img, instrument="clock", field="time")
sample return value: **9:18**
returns **23:42**
